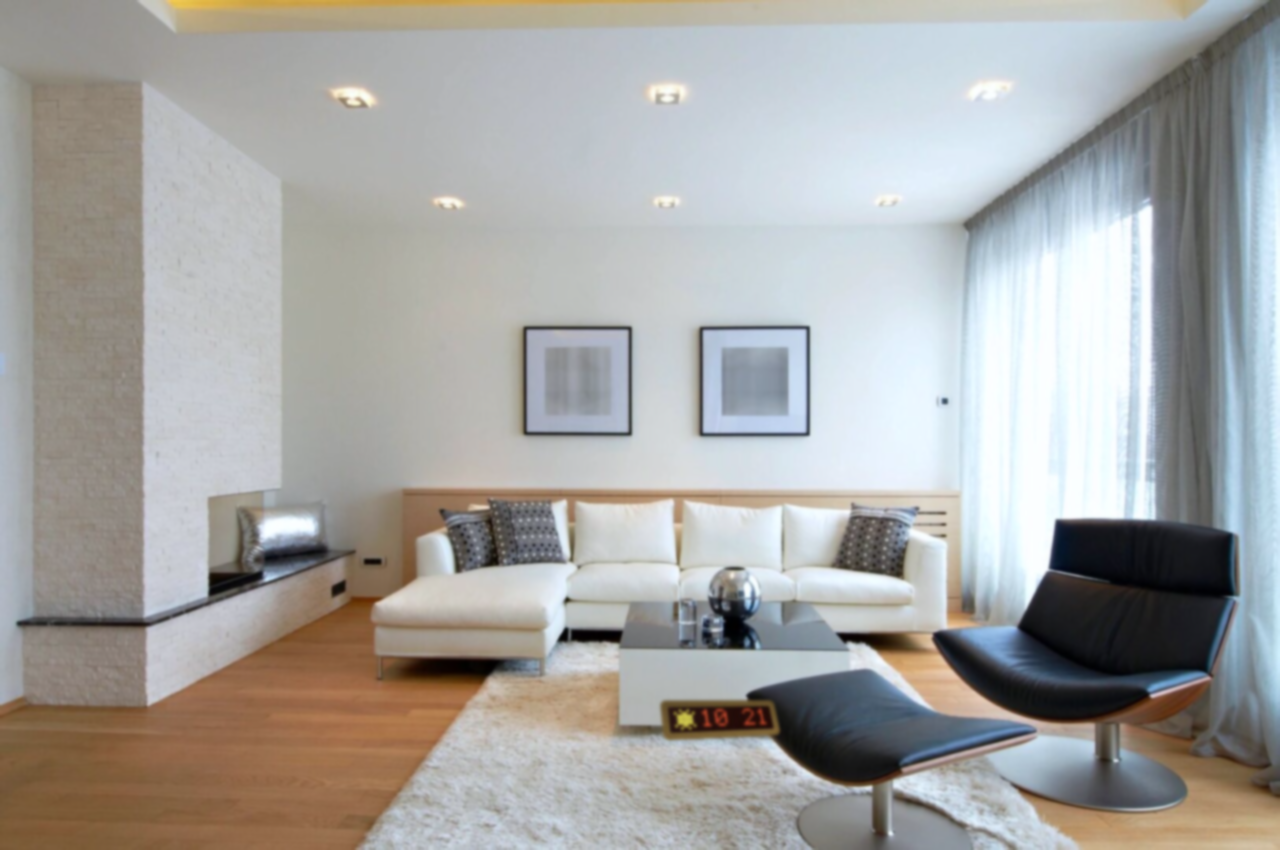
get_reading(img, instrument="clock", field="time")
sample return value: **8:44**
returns **10:21**
